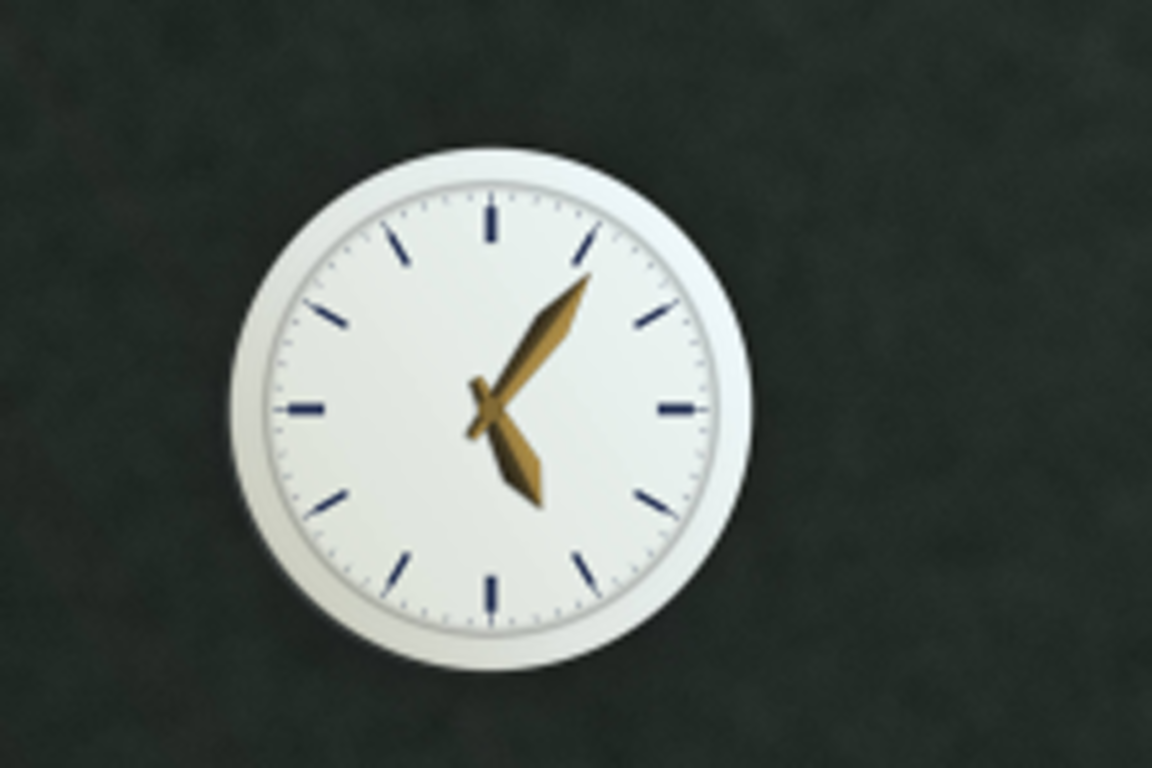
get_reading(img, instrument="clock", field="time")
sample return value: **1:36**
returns **5:06**
